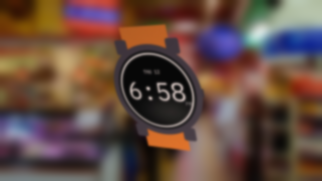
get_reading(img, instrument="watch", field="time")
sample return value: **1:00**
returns **6:58**
